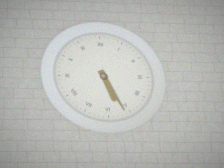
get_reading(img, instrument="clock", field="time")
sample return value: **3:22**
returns **5:26**
